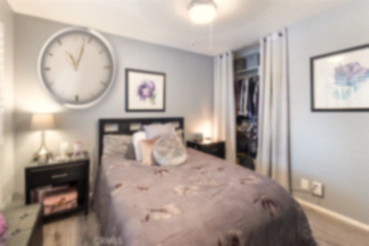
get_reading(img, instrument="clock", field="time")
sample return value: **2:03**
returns **11:03**
